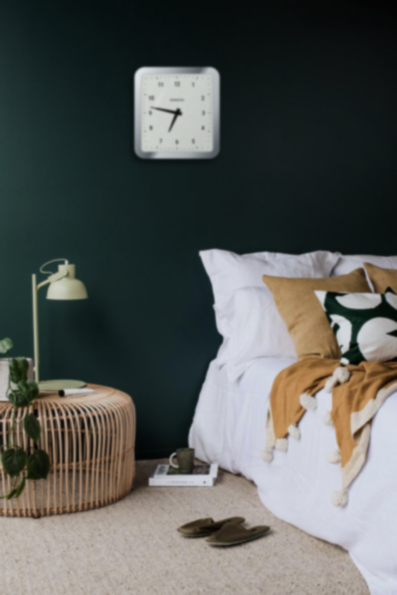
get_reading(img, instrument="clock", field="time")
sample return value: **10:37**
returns **6:47**
